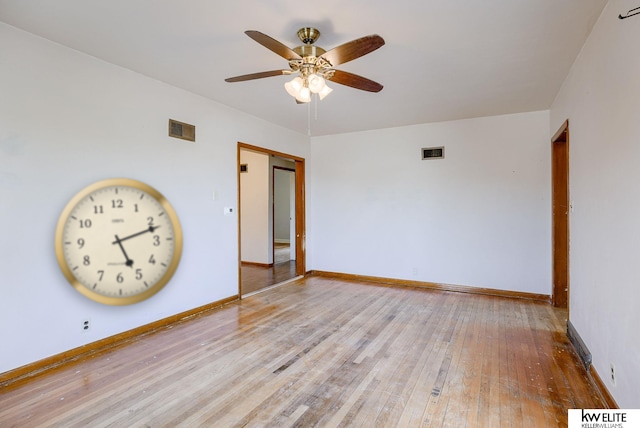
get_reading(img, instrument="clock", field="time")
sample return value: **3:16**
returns **5:12**
